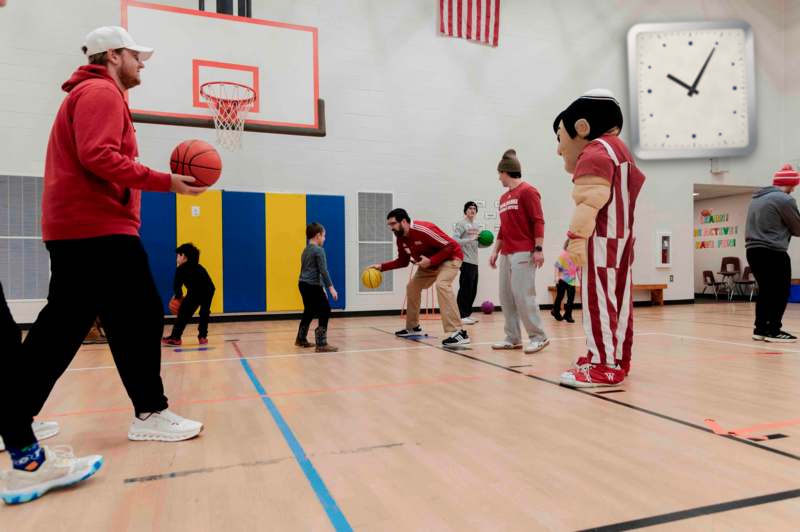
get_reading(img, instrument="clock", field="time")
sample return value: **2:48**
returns **10:05**
